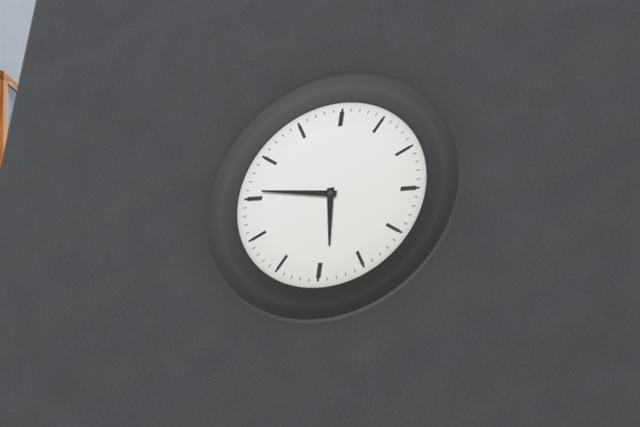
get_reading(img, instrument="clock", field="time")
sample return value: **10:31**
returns **5:46**
